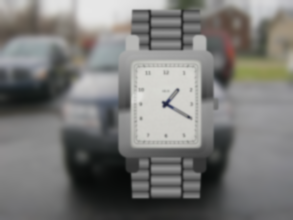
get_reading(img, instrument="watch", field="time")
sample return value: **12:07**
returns **1:20**
